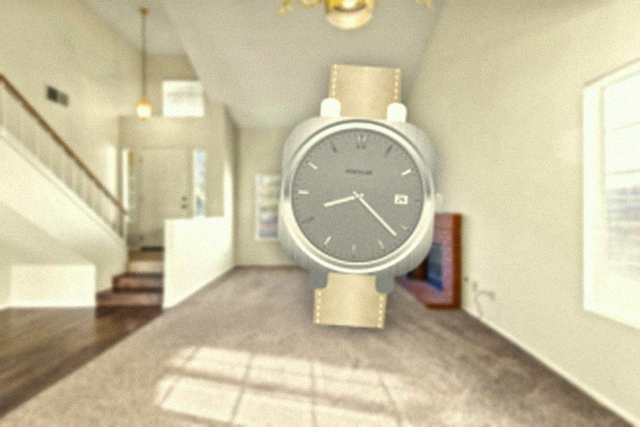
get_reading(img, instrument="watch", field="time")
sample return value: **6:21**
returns **8:22**
